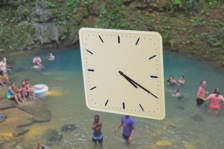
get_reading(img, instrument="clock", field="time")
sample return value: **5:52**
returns **4:20**
